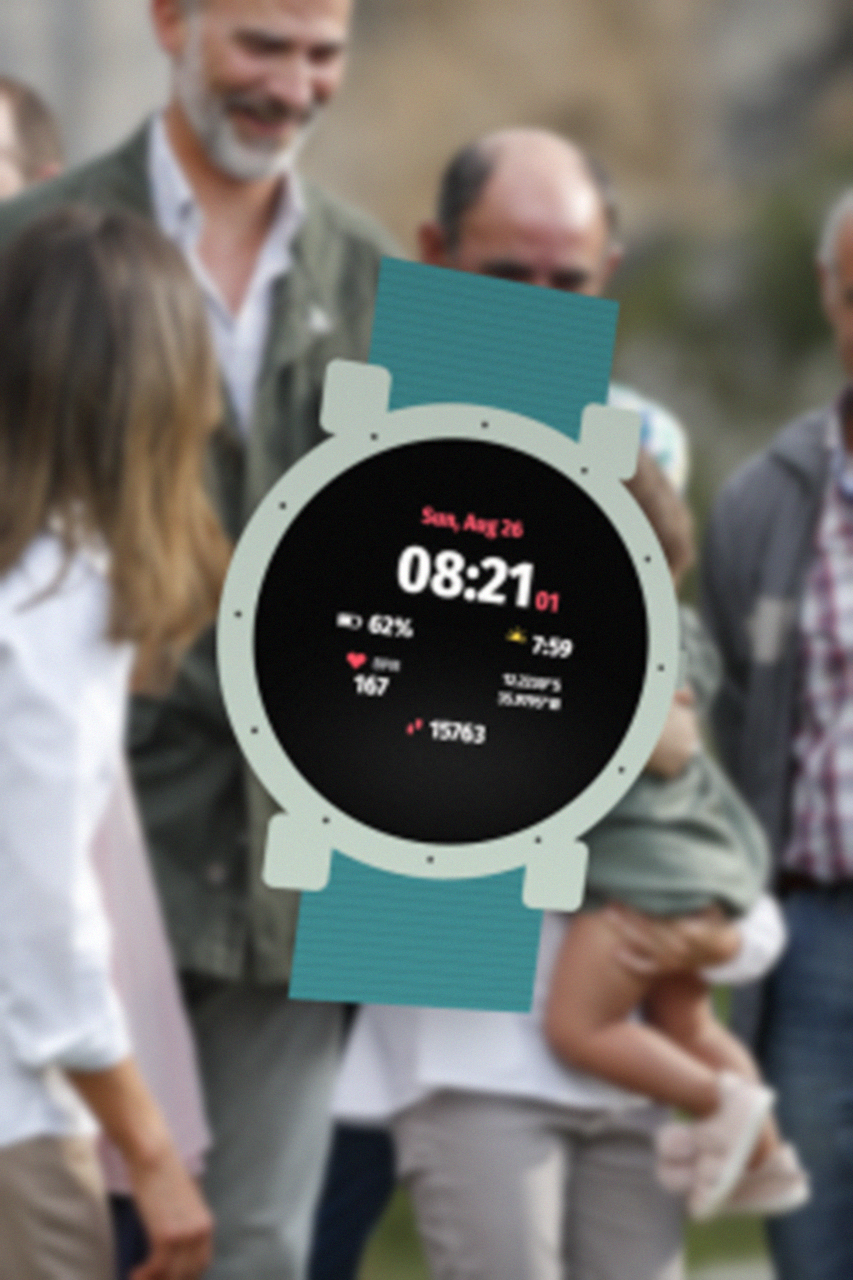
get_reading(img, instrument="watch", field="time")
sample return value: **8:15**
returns **8:21**
